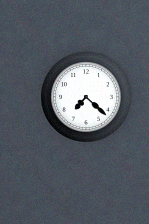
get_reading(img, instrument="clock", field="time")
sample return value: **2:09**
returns **7:22**
